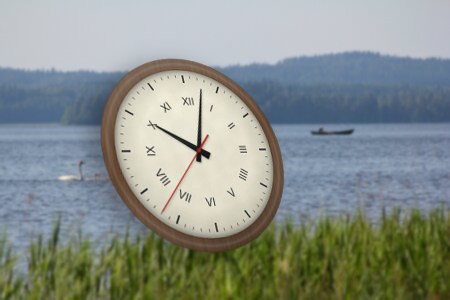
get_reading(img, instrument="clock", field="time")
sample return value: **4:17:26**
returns **10:02:37**
